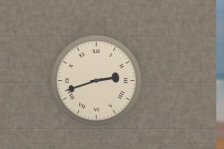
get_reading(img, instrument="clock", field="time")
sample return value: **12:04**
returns **2:42**
